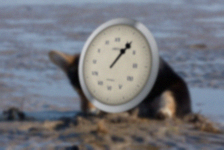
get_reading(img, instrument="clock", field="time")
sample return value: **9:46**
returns **1:06**
